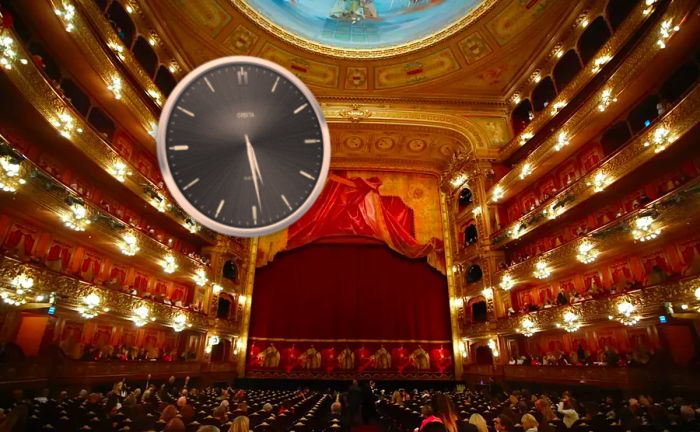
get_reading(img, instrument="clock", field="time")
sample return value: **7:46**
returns **5:29**
